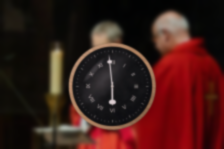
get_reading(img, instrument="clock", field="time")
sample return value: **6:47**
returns **5:59**
